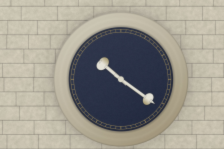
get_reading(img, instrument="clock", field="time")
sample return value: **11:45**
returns **10:21**
